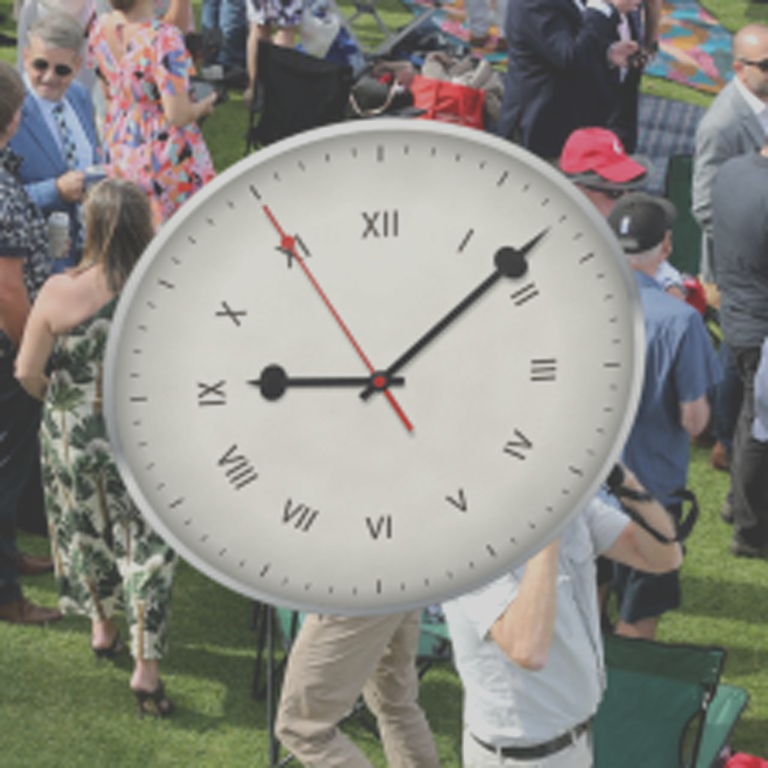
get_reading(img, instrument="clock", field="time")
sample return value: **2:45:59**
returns **9:07:55**
